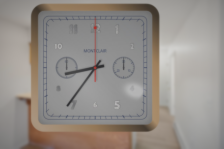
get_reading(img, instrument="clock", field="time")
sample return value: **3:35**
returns **8:36**
